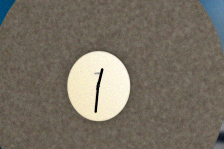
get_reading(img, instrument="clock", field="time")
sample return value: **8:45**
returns **12:31**
